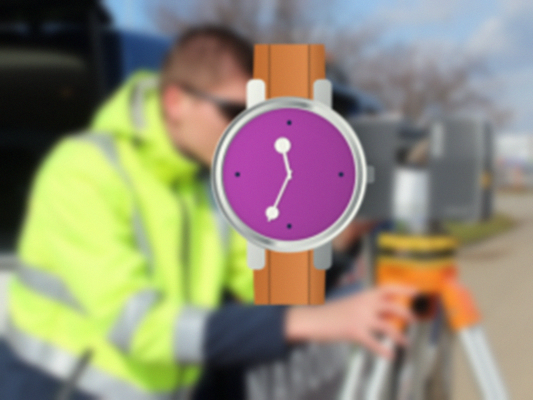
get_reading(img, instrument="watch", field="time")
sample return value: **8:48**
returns **11:34**
